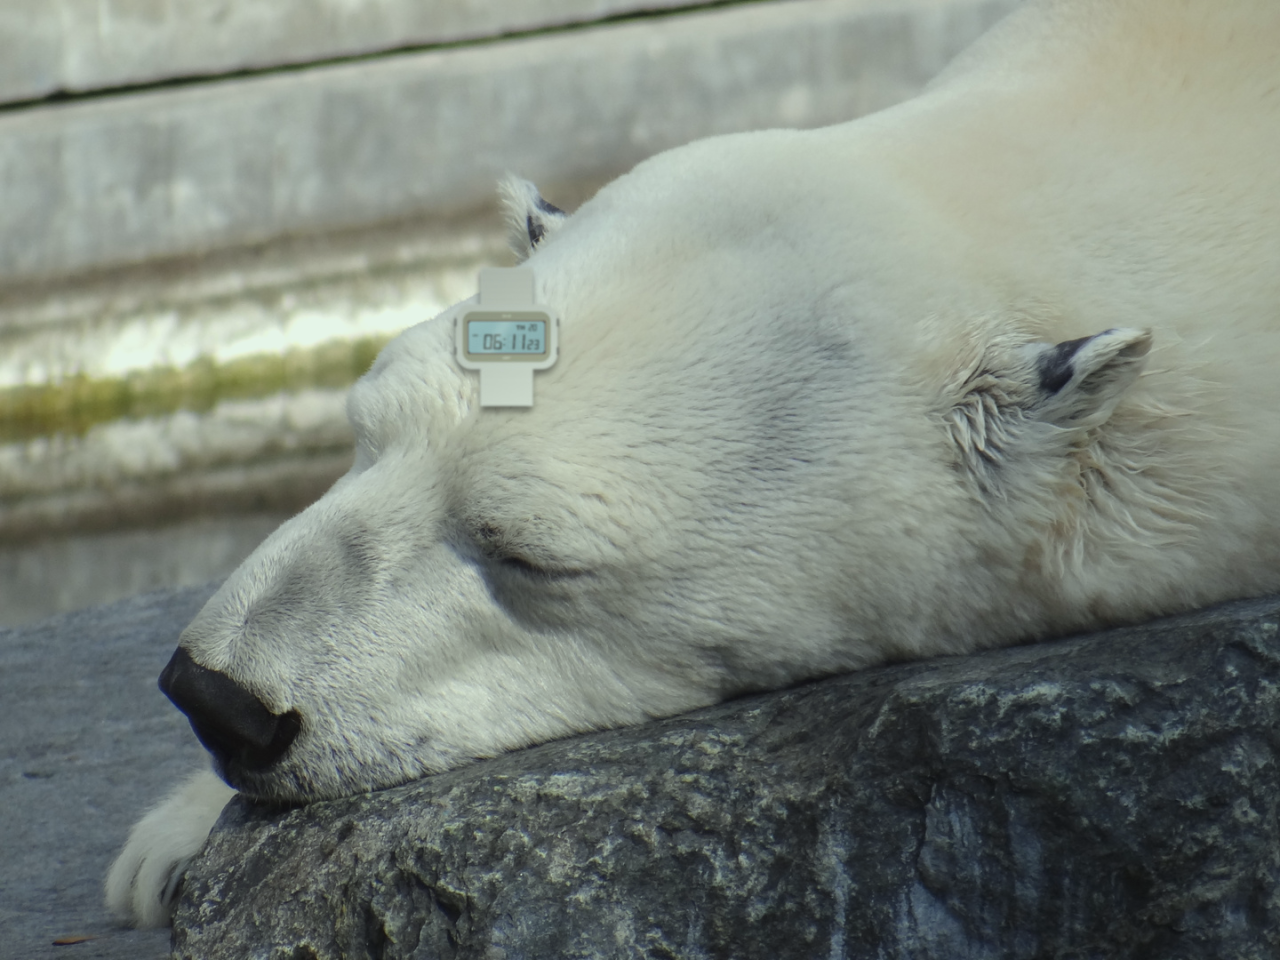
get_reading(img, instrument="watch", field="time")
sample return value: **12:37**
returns **6:11**
